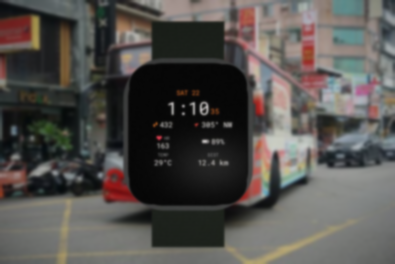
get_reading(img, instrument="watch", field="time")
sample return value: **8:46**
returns **1:10**
